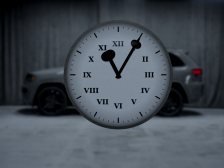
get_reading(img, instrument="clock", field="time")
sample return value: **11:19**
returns **11:05**
